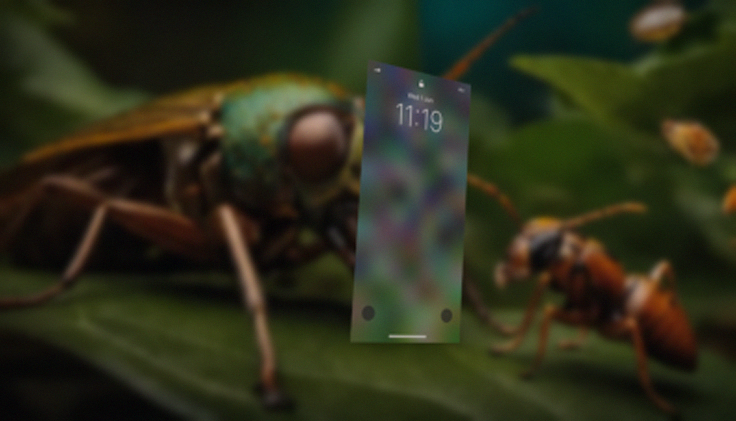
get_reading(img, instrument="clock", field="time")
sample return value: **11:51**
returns **11:19**
